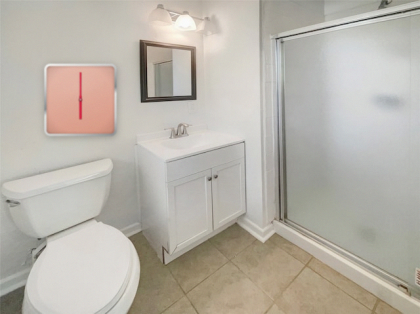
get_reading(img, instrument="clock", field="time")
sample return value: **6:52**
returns **6:00**
